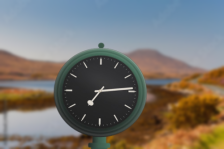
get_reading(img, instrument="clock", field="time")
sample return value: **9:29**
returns **7:14**
